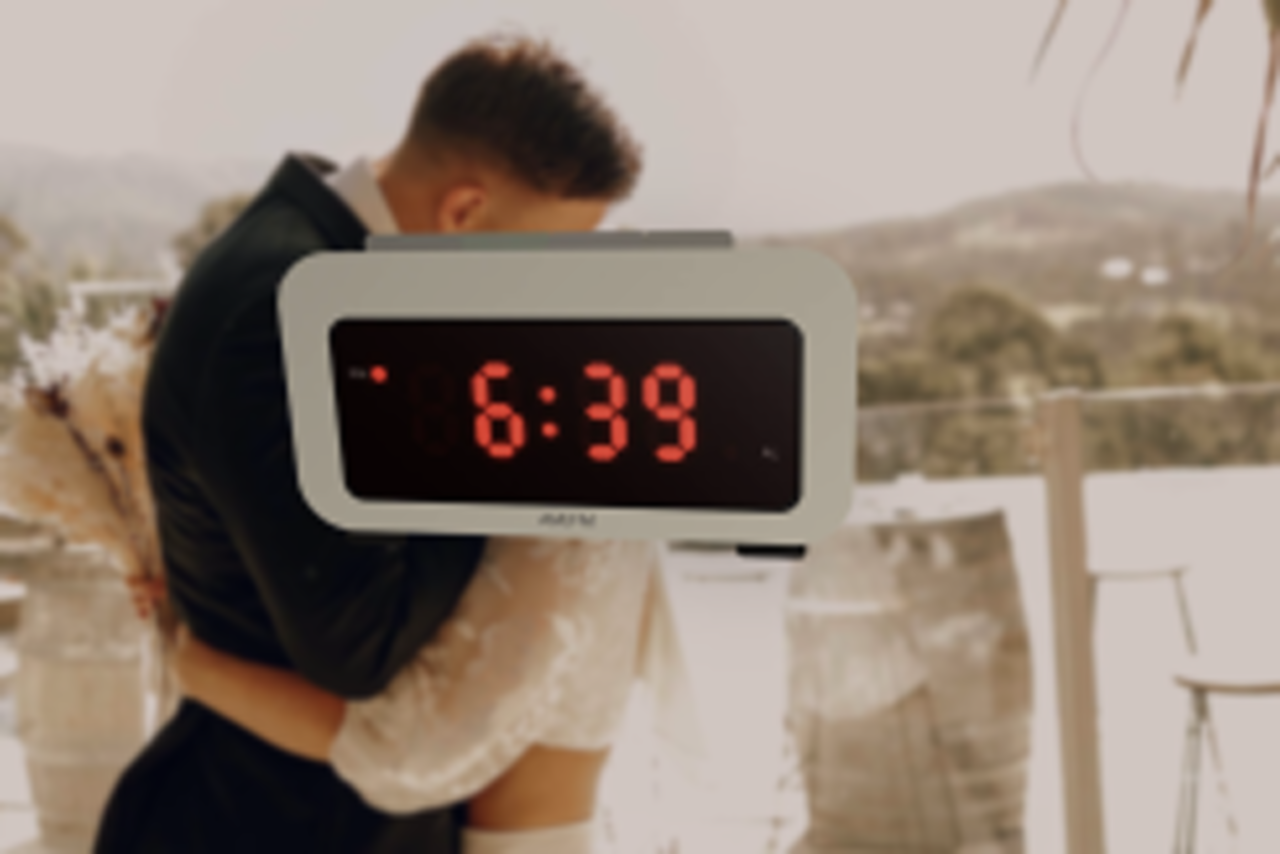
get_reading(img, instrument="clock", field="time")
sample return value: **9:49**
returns **6:39**
